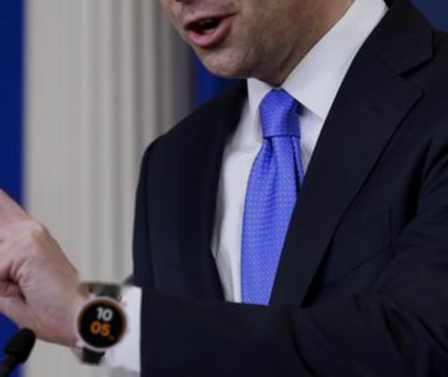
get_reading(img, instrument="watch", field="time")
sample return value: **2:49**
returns **10:05**
